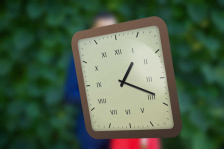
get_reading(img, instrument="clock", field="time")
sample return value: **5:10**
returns **1:19**
